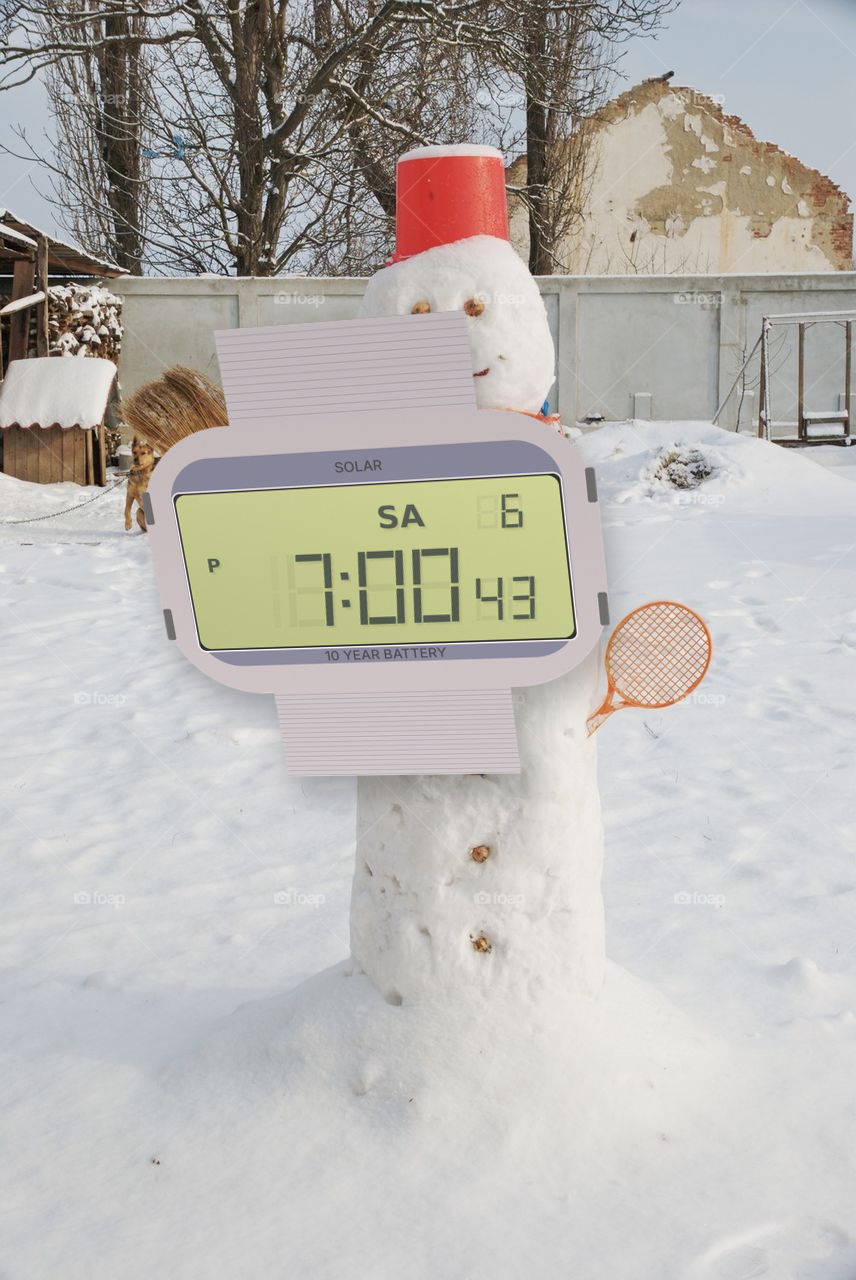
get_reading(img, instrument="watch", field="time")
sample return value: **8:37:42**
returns **7:00:43**
